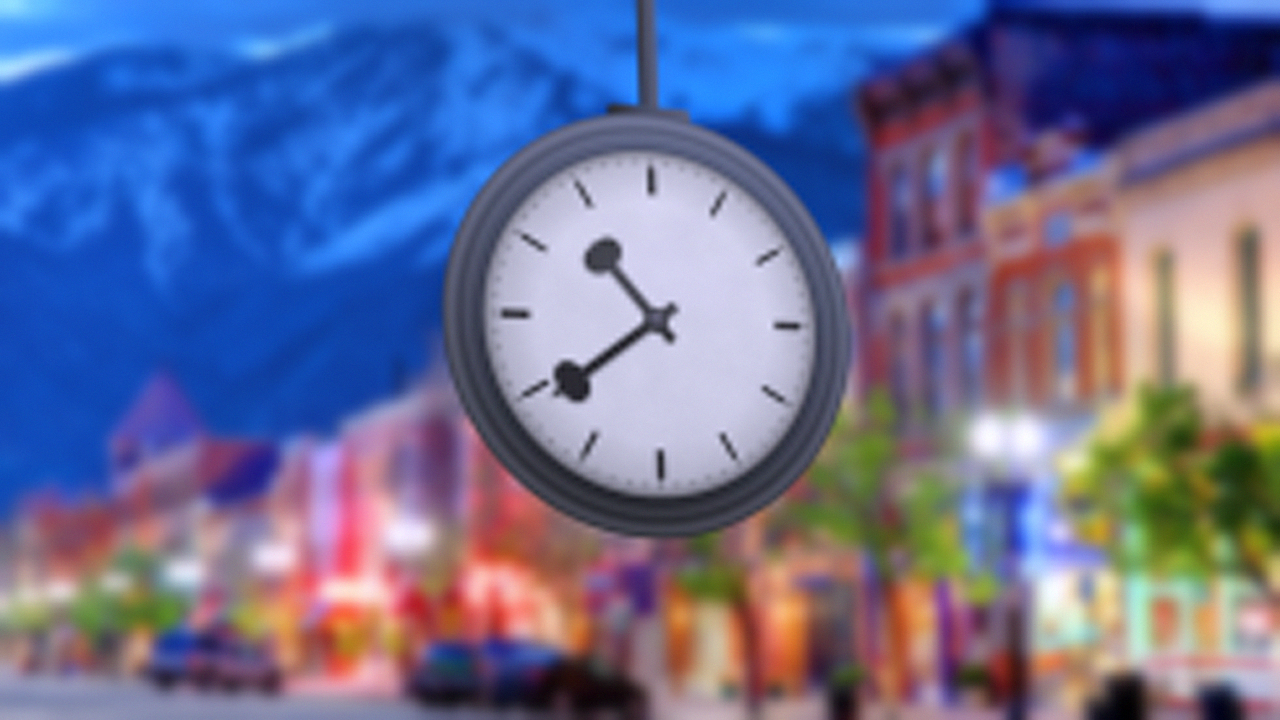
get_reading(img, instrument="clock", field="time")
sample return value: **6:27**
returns **10:39**
